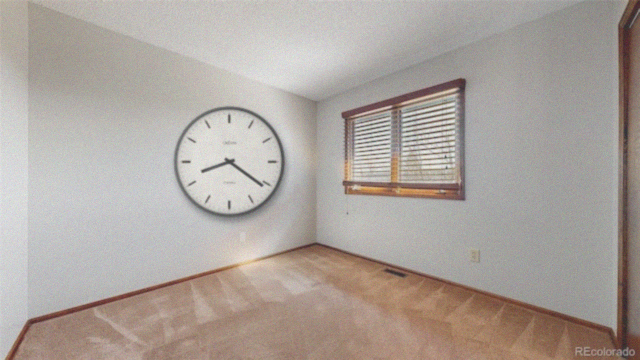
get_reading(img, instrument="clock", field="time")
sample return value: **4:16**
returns **8:21**
